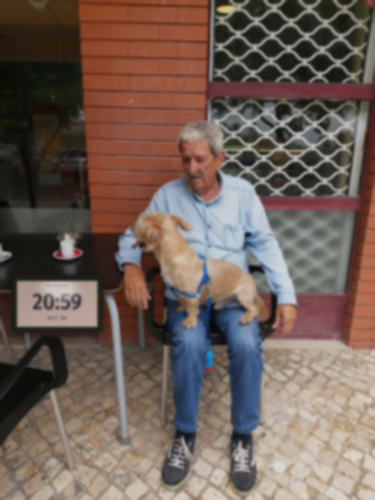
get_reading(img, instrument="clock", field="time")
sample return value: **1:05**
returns **20:59**
